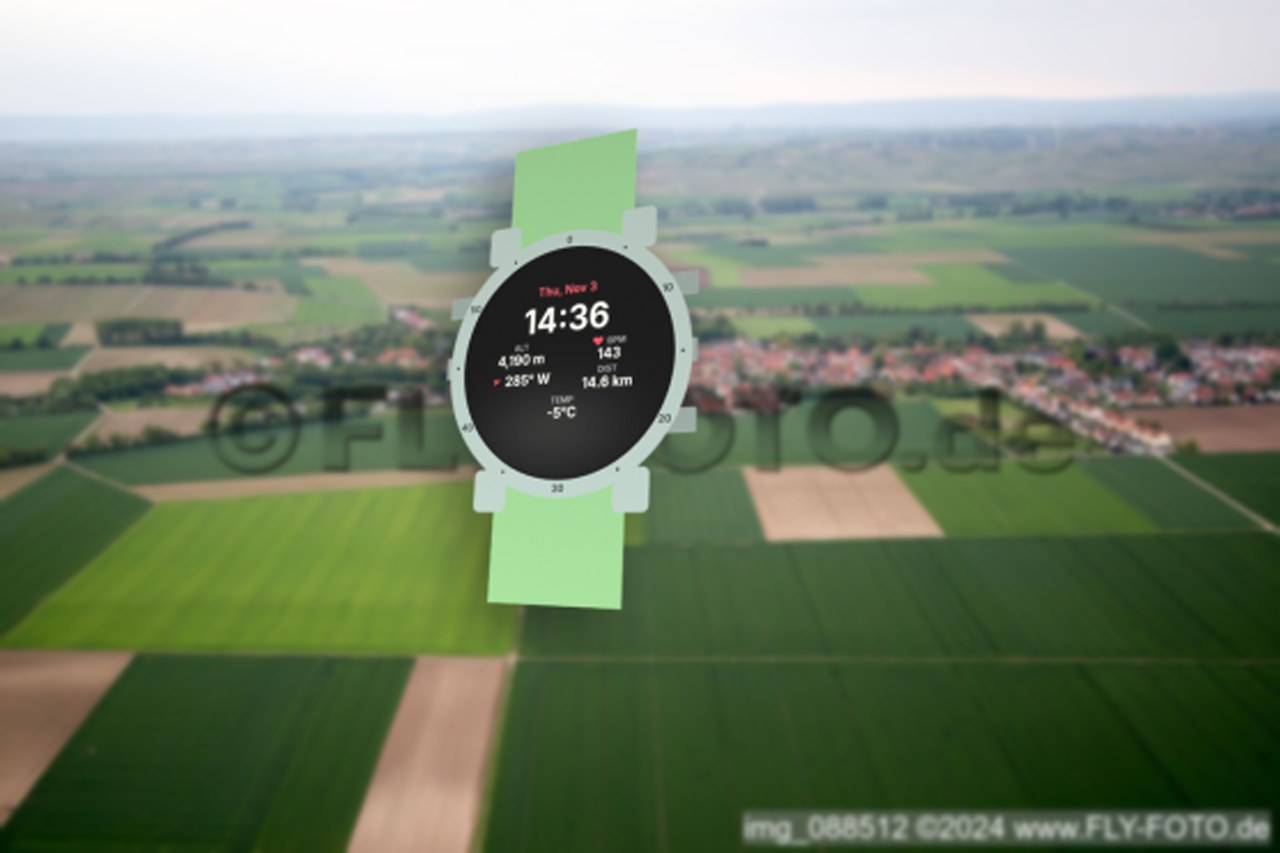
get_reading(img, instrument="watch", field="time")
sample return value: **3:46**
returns **14:36**
